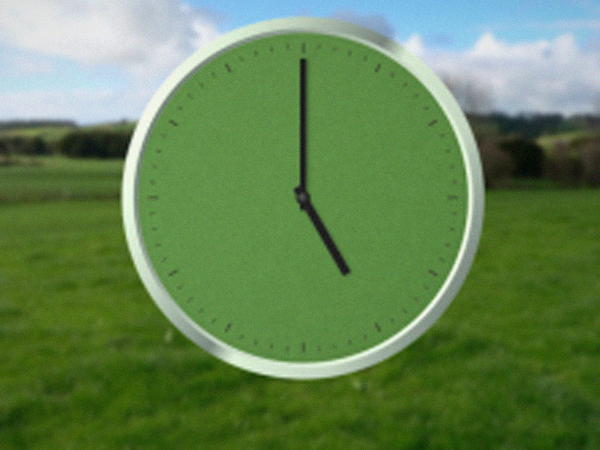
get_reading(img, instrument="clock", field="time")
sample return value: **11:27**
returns **5:00**
